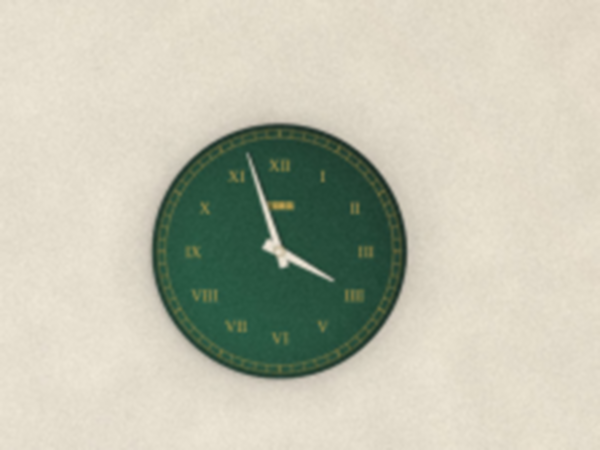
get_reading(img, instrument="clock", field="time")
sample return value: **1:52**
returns **3:57**
